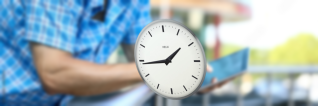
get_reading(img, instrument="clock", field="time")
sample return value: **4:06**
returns **1:44**
